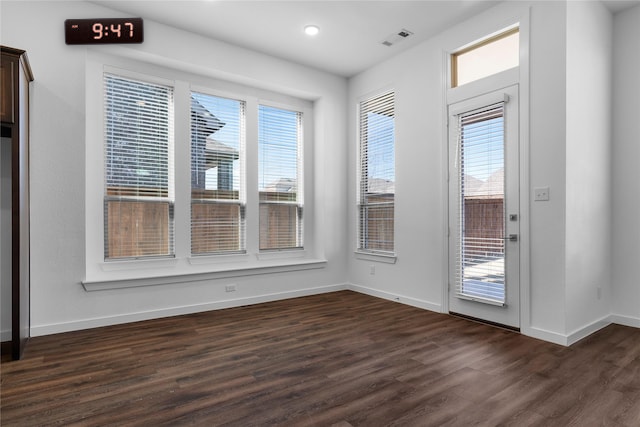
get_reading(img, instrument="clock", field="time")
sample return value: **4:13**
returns **9:47**
